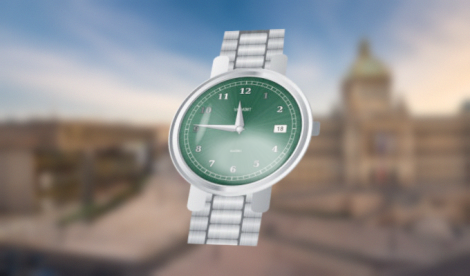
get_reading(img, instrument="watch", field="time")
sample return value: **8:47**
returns **11:46**
